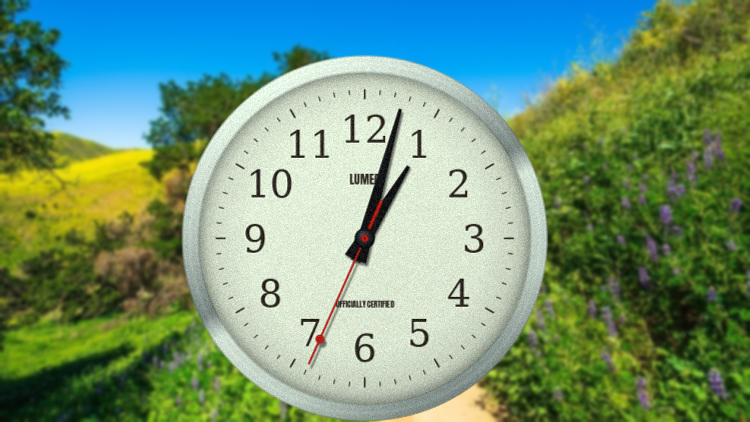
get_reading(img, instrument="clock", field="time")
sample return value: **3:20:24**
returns **1:02:34**
